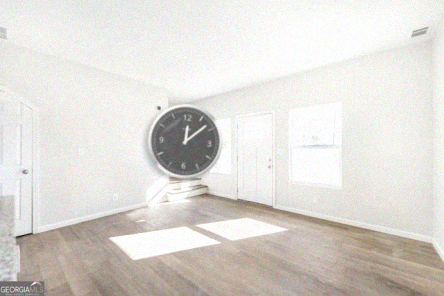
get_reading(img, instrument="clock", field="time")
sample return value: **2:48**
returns **12:08**
